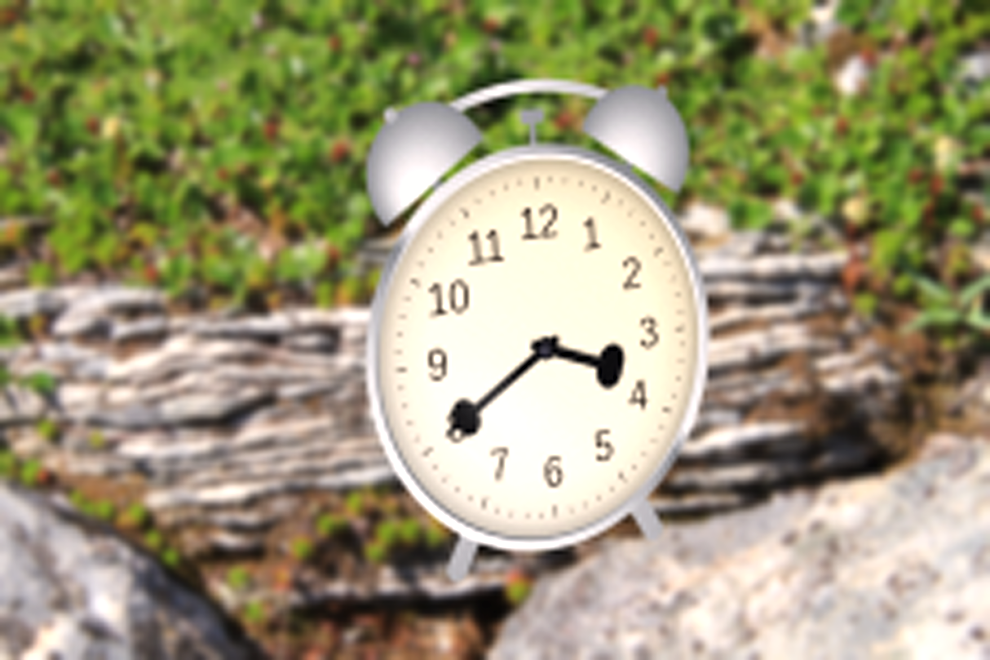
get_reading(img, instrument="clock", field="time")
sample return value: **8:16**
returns **3:40**
